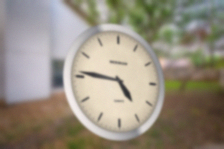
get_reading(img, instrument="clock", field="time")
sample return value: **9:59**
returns **4:46**
